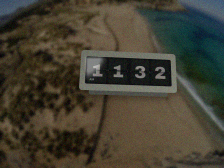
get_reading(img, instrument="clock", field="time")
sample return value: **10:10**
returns **11:32**
